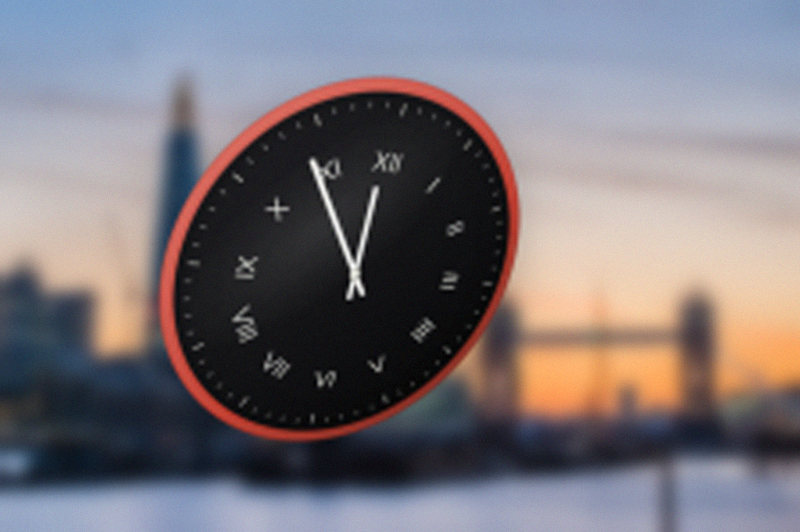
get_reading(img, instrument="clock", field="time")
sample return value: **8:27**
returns **11:54**
